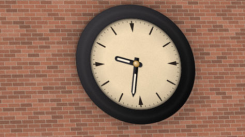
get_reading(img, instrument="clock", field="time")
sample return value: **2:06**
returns **9:32**
